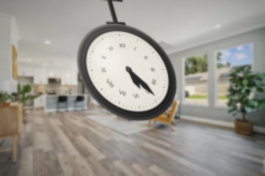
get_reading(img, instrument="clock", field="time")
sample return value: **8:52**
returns **5:24**
